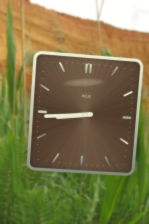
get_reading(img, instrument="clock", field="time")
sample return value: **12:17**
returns **8:44**
